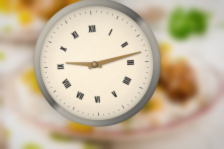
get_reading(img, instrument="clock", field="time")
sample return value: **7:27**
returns **9:13**
